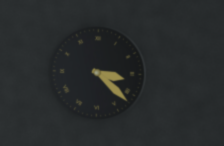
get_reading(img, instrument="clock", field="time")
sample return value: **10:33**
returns **3:22**
